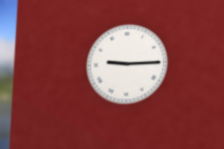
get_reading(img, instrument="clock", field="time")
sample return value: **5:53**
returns **9:15**
